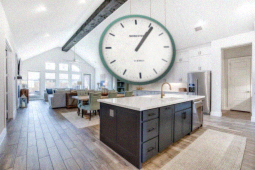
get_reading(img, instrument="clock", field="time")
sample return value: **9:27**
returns **1:06**
